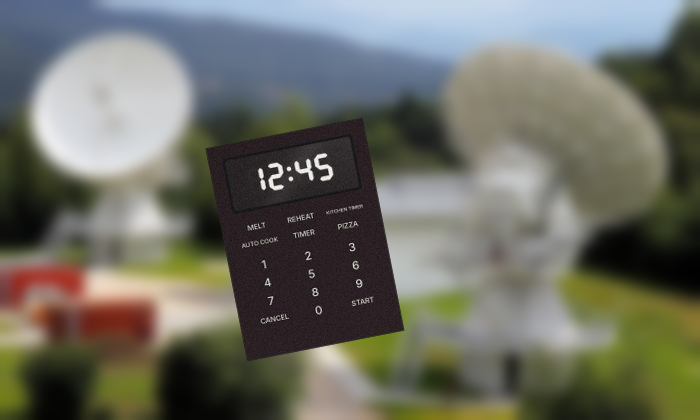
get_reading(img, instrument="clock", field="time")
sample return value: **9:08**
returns **12:45**
